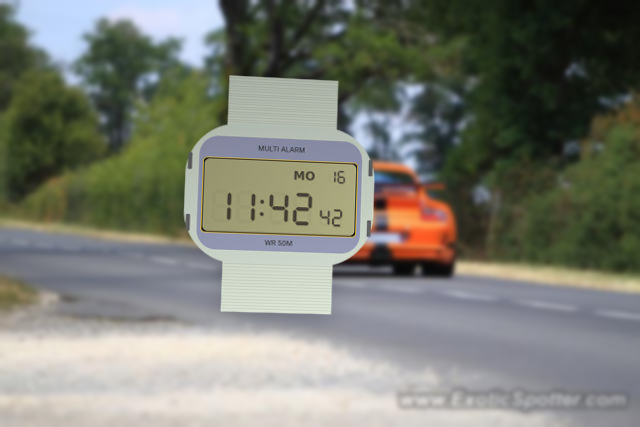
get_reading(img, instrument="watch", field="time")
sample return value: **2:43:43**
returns **11:42:42**
